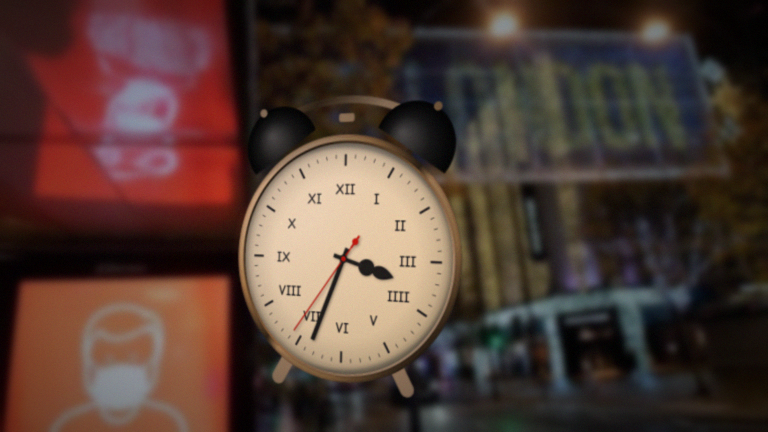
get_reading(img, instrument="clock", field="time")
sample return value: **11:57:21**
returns **3:33:36**
